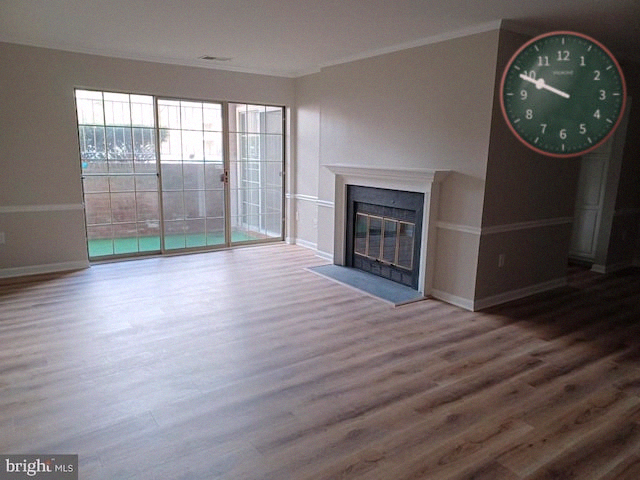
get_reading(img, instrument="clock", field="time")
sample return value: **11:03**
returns **9:49**
